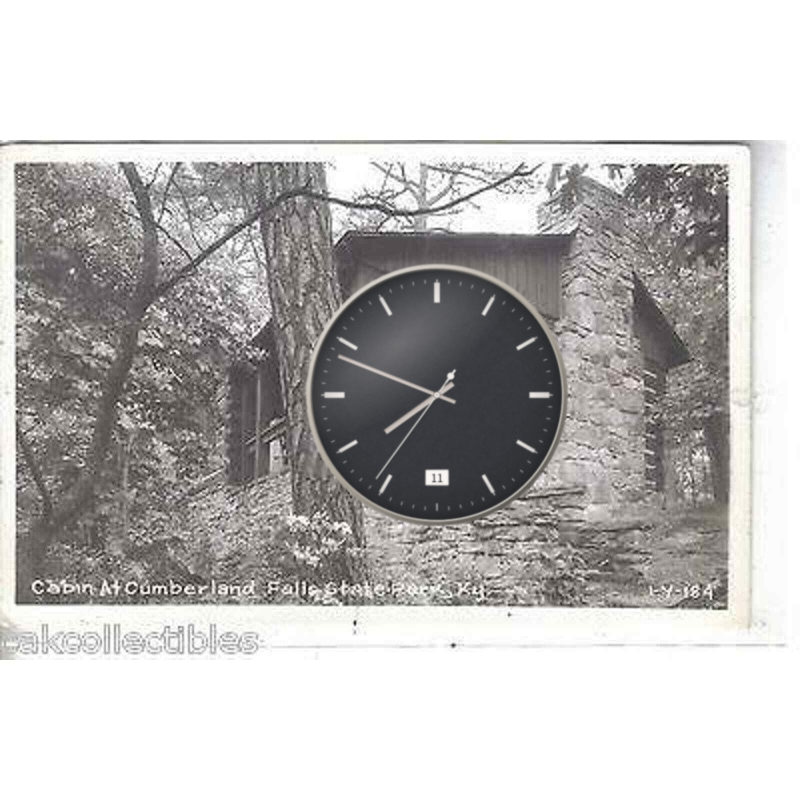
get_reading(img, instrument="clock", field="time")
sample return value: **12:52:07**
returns **7:48:36**
